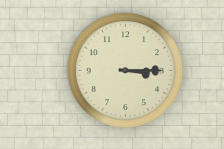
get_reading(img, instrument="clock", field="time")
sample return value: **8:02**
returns **3:15**
